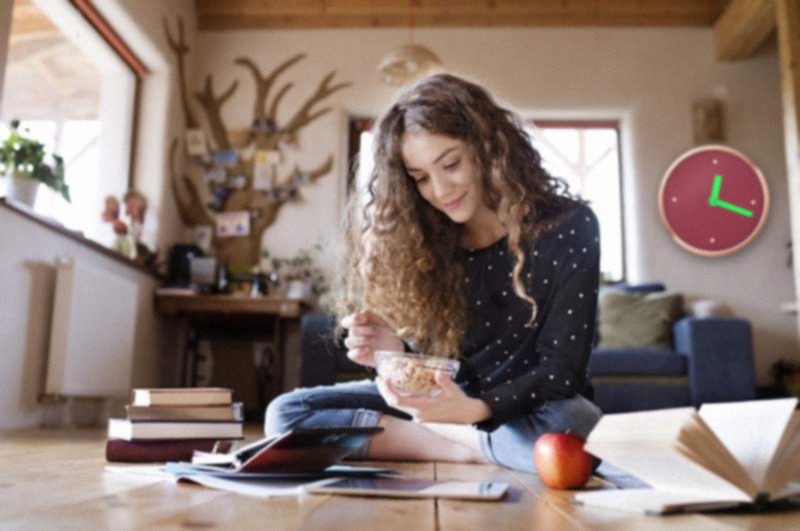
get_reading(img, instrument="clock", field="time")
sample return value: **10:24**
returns **12:18**
